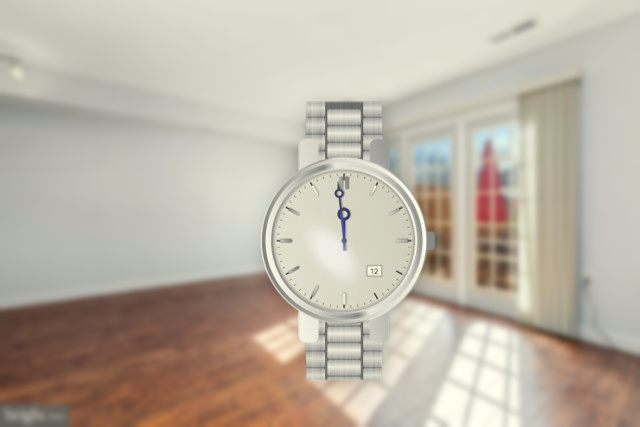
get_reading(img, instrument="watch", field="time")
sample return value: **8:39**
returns **11:59**
